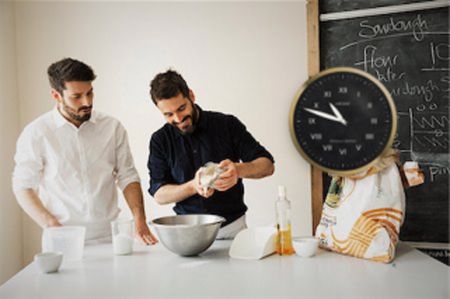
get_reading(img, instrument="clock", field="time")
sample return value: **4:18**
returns **10:48**
